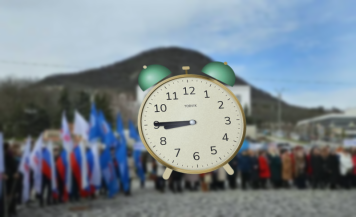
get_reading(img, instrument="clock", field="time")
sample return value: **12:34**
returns **8:45**
